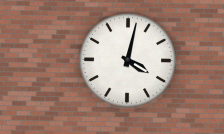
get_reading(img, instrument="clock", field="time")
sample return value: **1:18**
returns **4:02**
